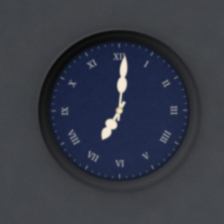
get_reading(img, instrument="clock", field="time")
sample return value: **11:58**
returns **7:01**
